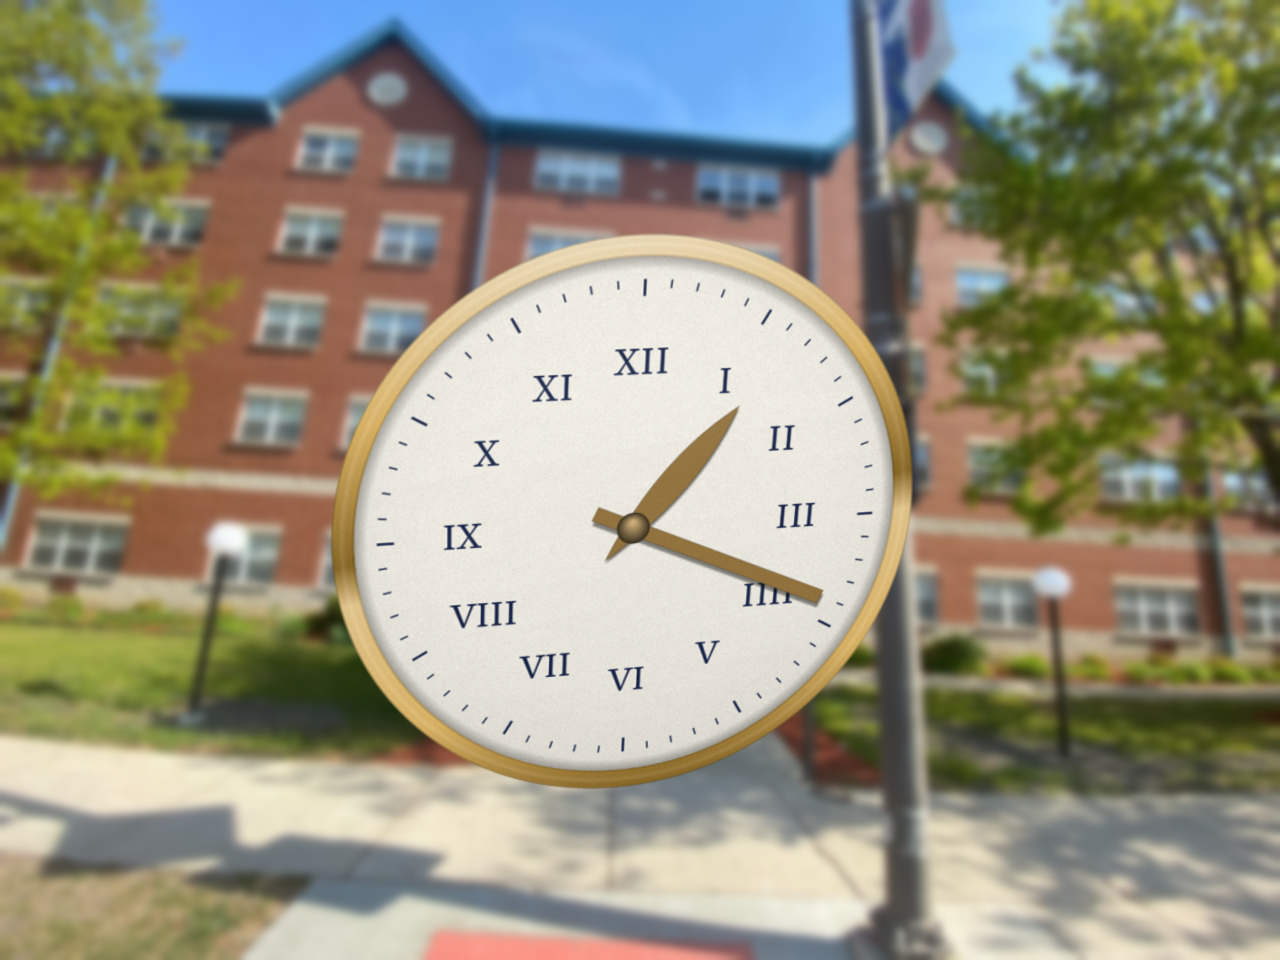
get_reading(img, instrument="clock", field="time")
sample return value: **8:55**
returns **1:19**
